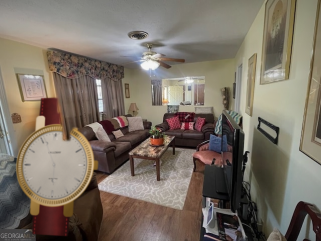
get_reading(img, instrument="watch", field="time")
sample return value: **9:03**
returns **5:56**
